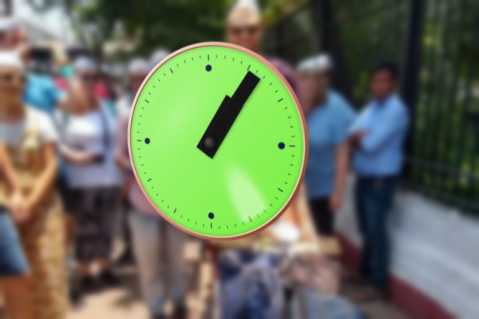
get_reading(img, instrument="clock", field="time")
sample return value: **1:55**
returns **1:06**
